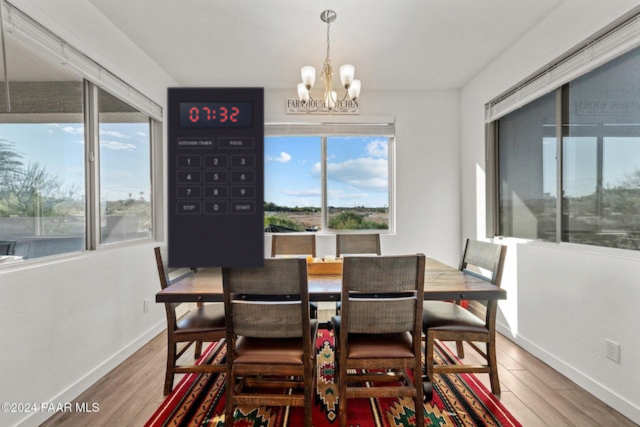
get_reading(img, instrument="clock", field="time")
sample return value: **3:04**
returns **7:32**
